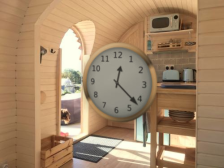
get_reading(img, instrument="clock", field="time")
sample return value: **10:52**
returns **12:22**
